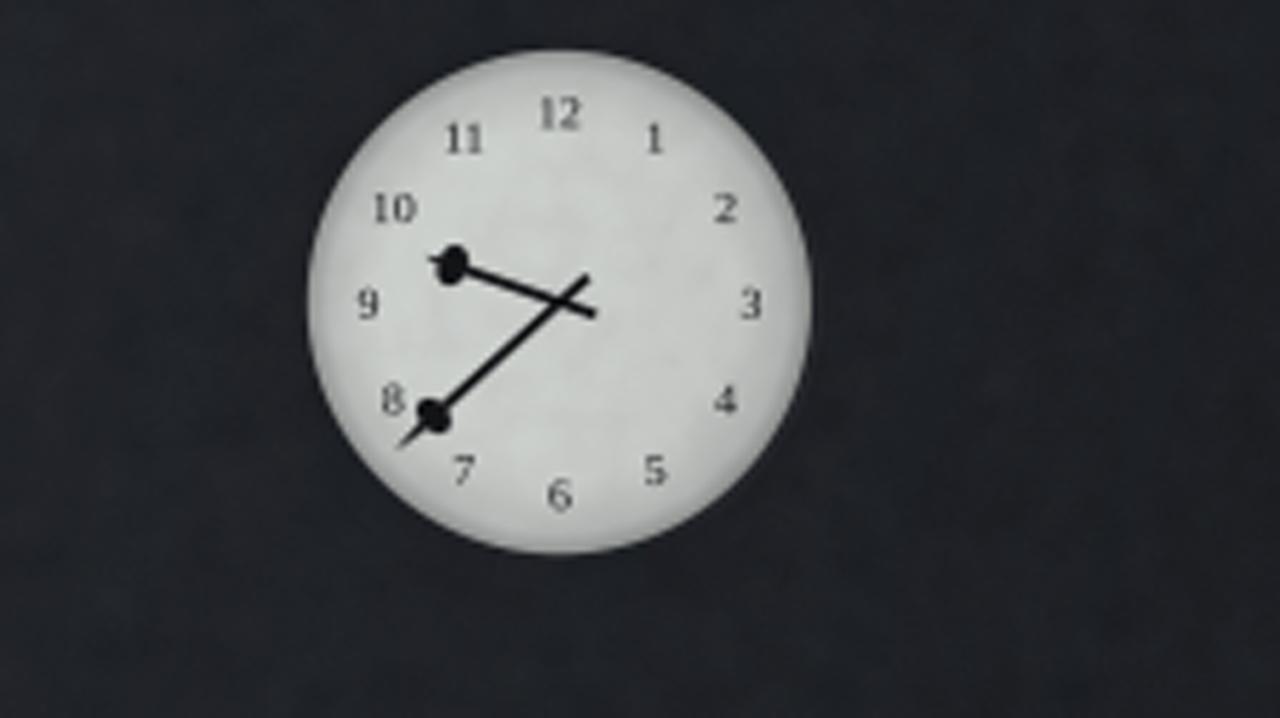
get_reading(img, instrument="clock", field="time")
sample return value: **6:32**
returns **9:38**
